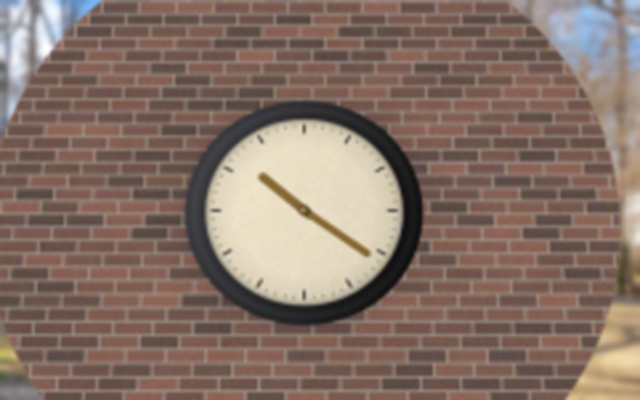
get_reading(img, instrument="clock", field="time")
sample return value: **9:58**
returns **10:21**
